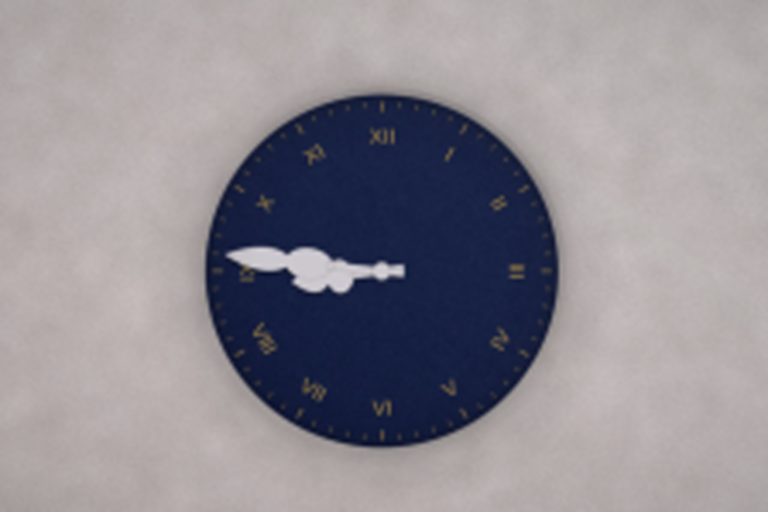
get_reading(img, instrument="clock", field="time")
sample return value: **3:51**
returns **8:46**
